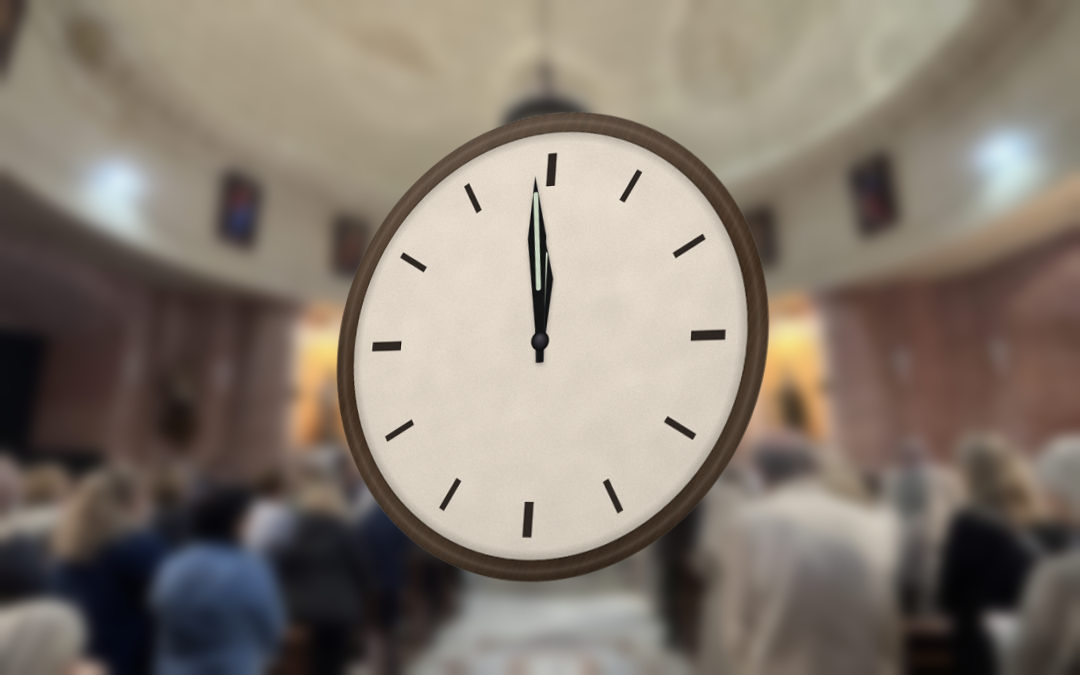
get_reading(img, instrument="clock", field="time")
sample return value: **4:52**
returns **11:59**
